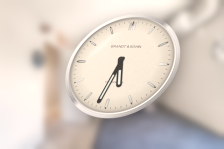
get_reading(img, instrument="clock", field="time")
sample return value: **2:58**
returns **5:32**
